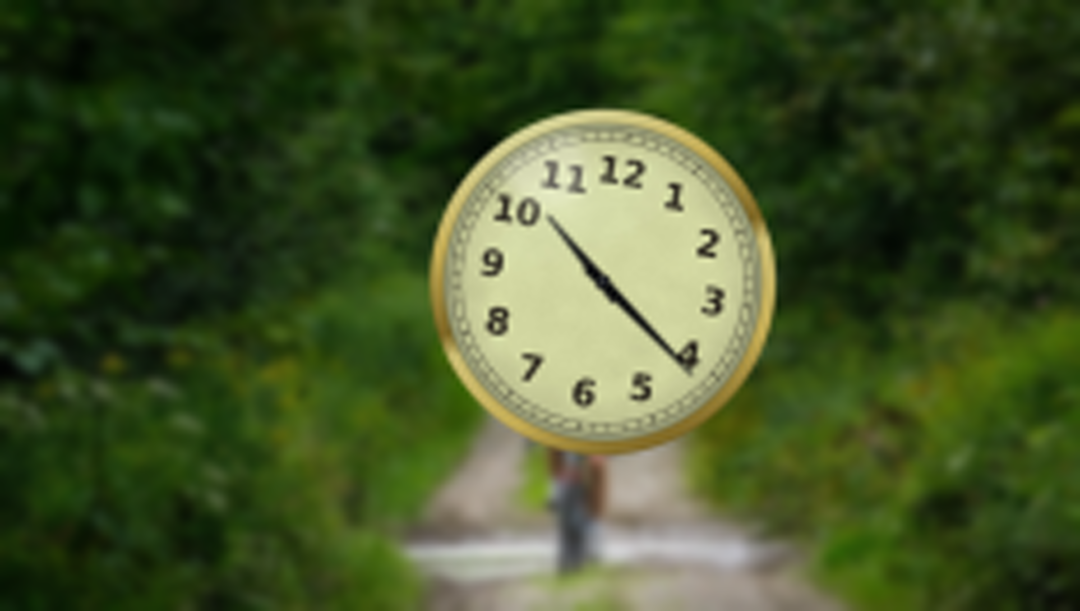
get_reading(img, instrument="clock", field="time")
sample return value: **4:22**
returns **10:21**
